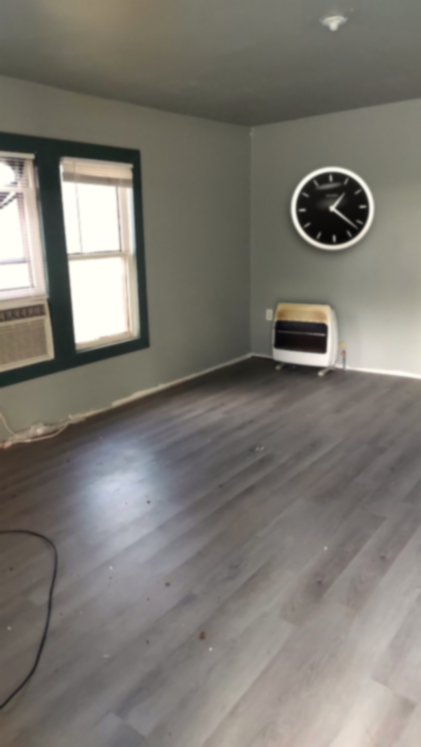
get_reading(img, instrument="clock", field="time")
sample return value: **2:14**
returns **1:22**
